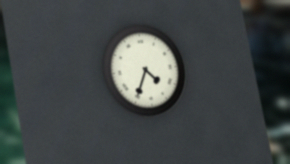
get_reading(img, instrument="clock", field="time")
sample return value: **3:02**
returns **4:35**
